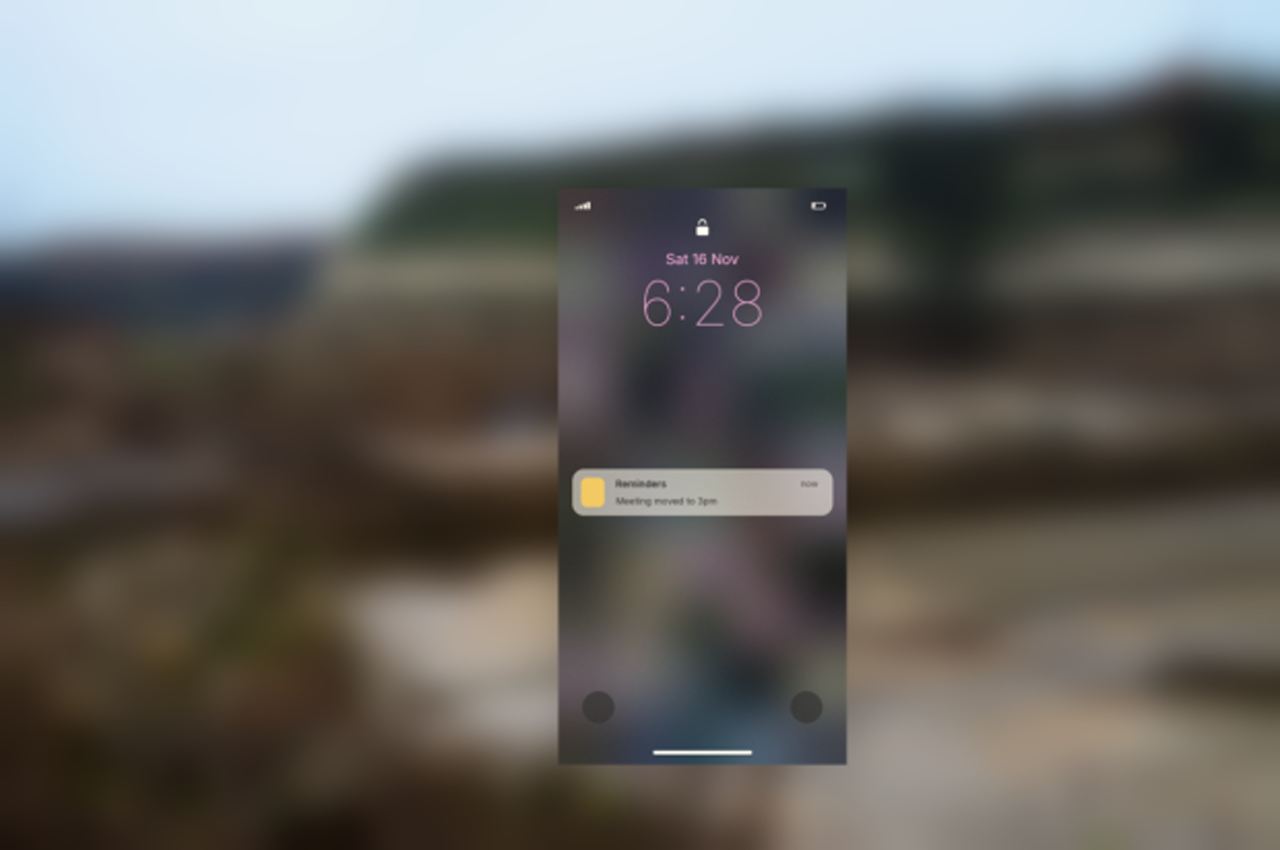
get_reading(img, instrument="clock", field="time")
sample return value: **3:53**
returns **6:28**
